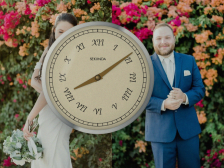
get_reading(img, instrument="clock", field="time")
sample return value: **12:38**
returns **8:09**
